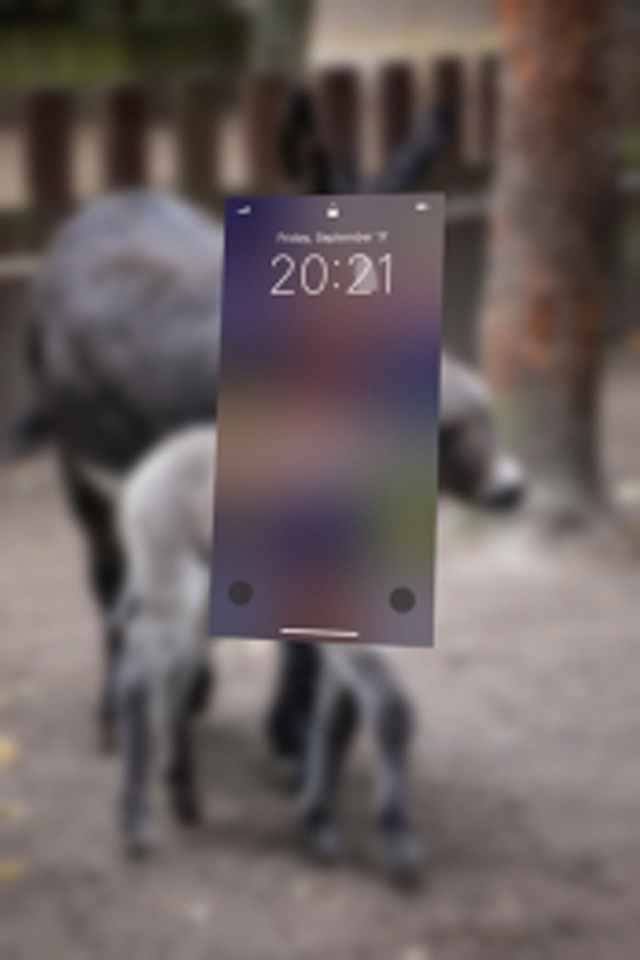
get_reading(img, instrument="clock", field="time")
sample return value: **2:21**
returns **20:21**
